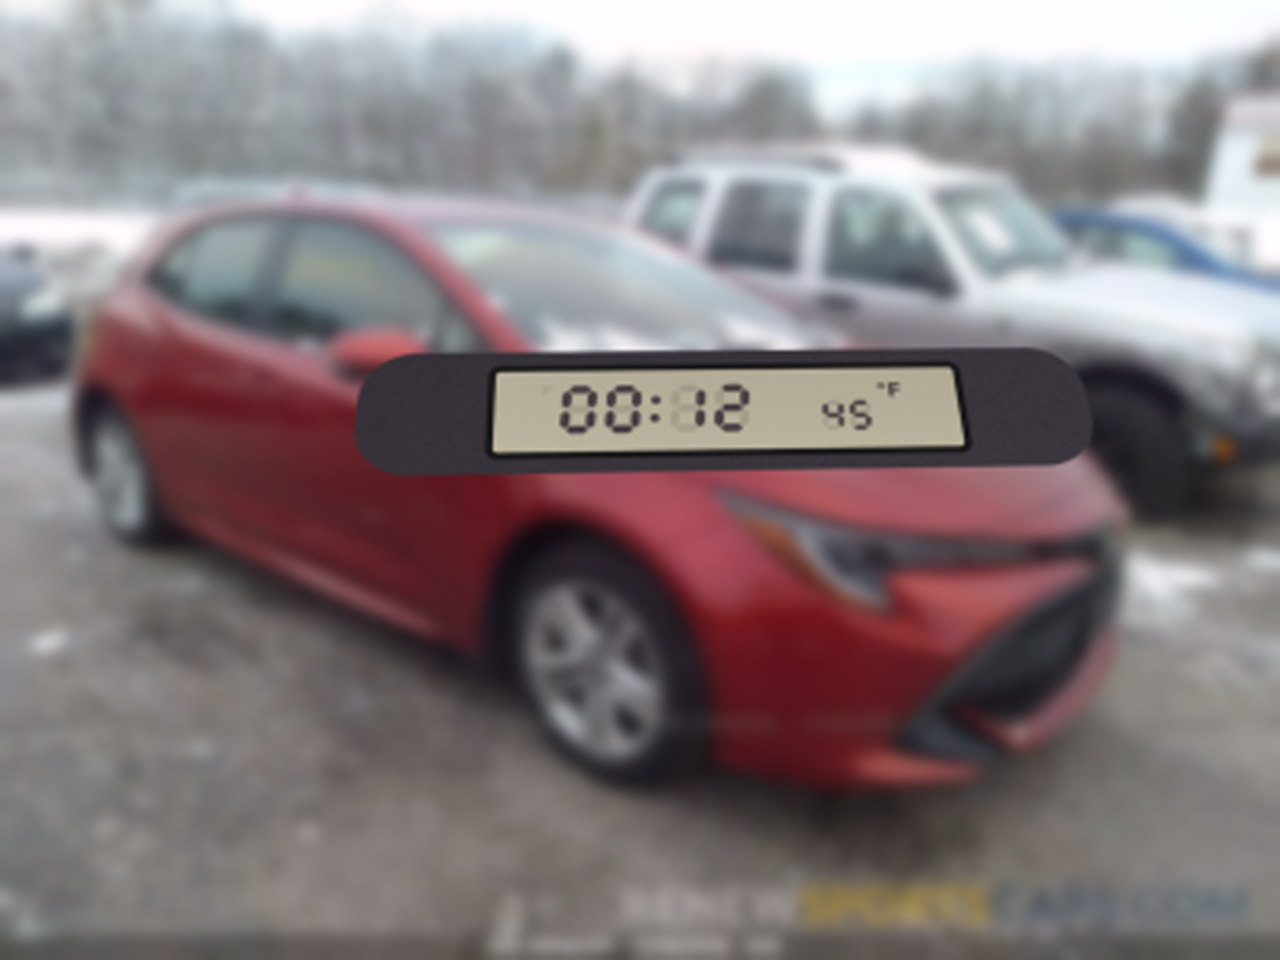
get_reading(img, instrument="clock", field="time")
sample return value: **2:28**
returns **0:12**
